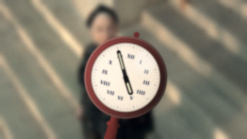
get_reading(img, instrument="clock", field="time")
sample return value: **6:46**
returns **4:55**
